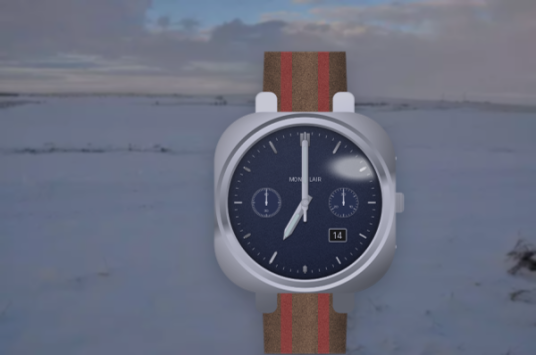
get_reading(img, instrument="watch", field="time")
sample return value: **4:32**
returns **7:00**
